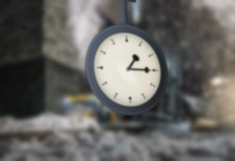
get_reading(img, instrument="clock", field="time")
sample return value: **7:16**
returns **1:15**
